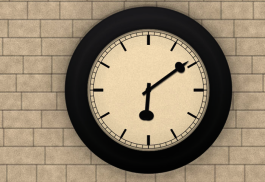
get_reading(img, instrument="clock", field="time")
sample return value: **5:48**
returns **6:09**
